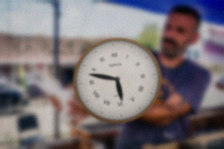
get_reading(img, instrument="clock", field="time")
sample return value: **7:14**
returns **5:48**
